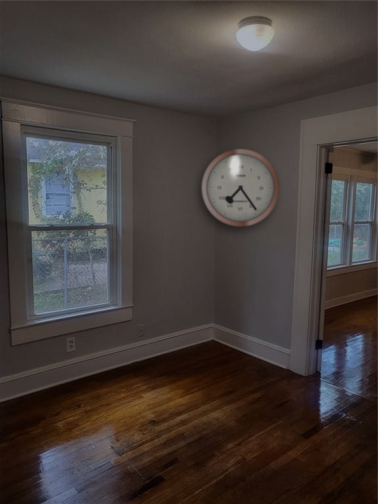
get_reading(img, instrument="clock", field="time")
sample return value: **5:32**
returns **7:24**
